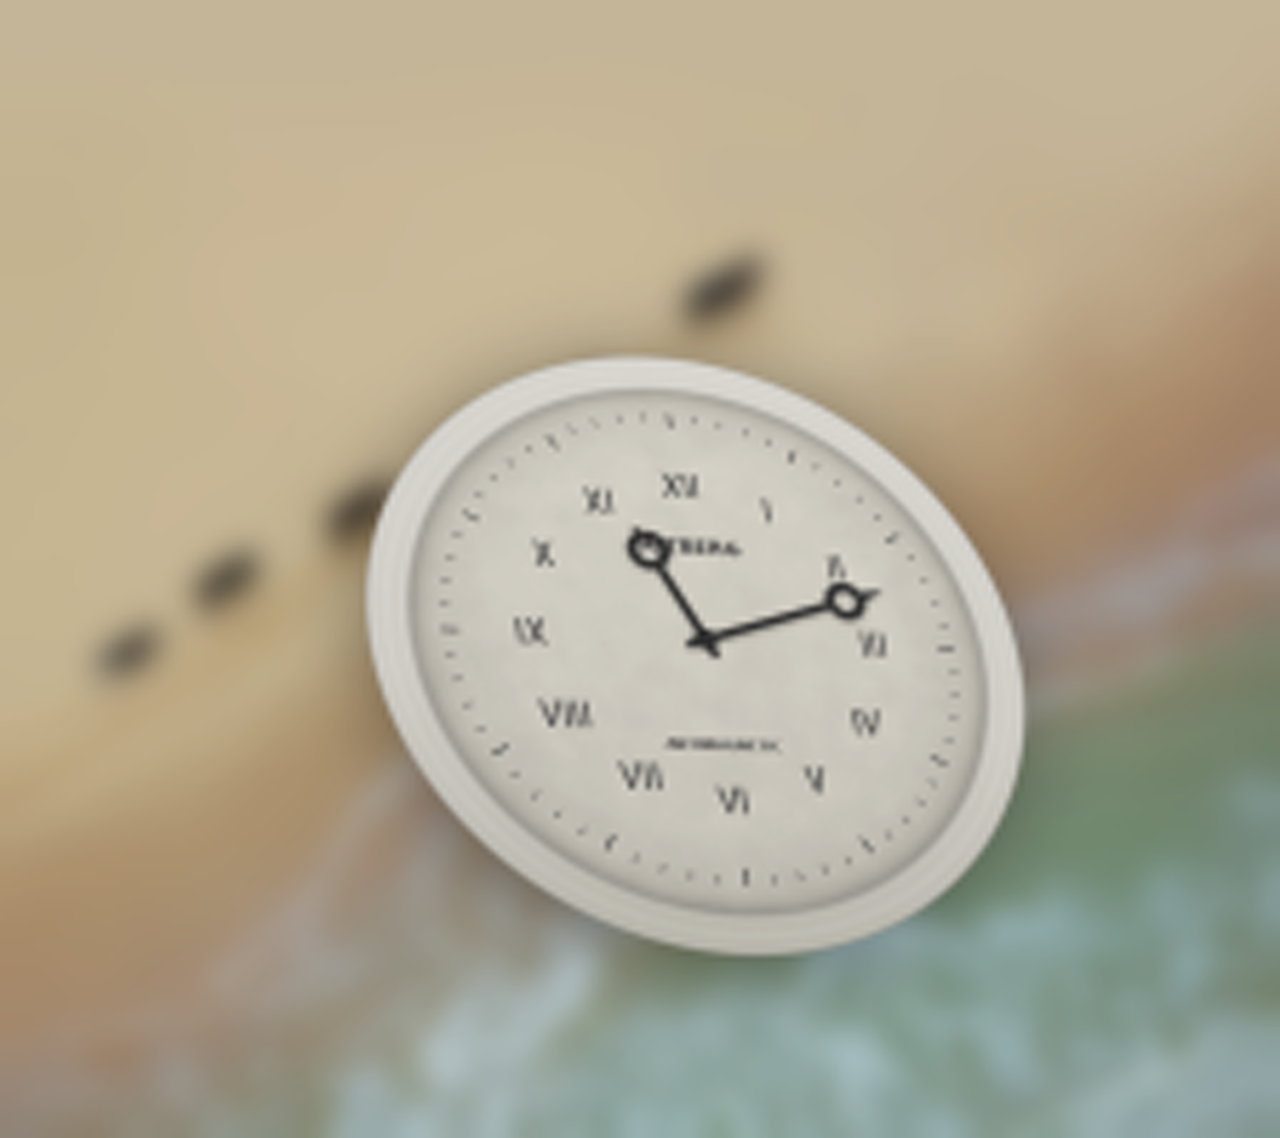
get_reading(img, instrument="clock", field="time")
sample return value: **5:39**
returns **11:12**
